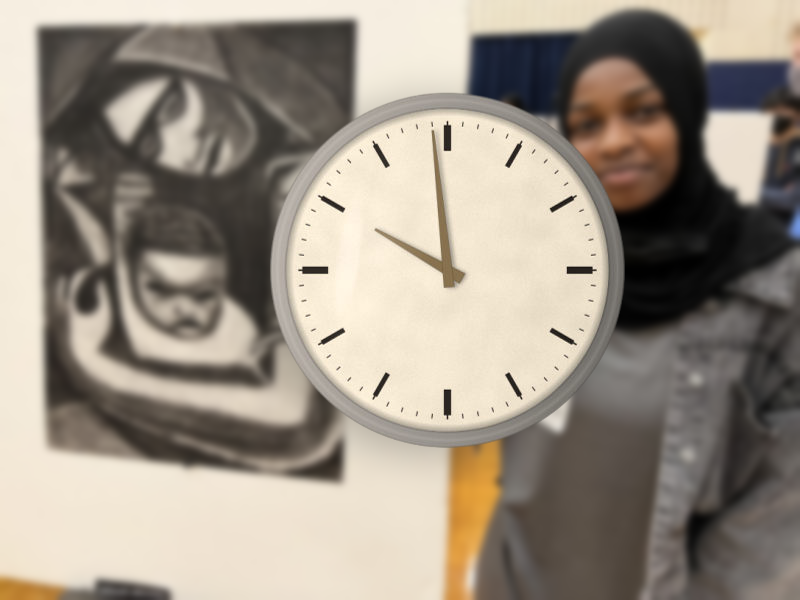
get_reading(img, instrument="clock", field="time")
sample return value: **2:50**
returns **9:59**
